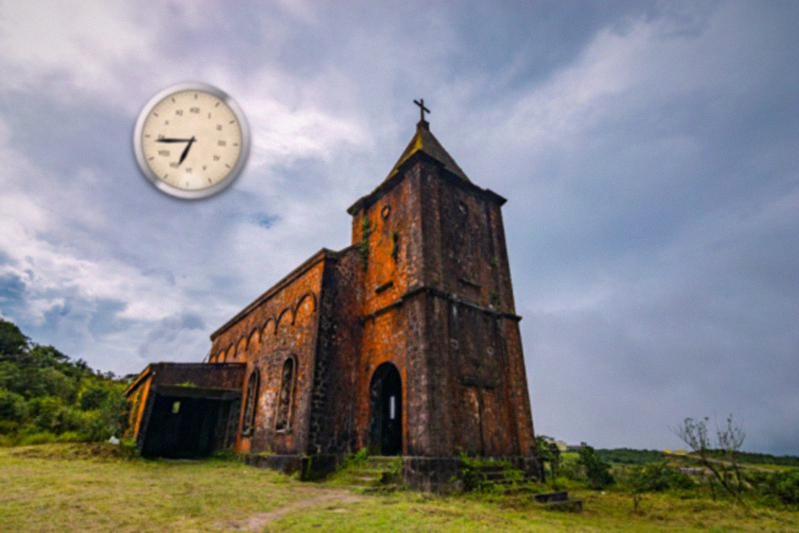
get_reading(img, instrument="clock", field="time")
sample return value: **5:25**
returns **6:44**
